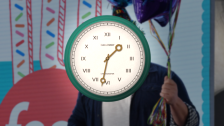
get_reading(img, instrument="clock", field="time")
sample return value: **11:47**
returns **1:32**
